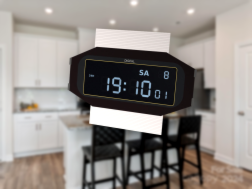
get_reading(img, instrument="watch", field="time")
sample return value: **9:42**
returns **19:10**
